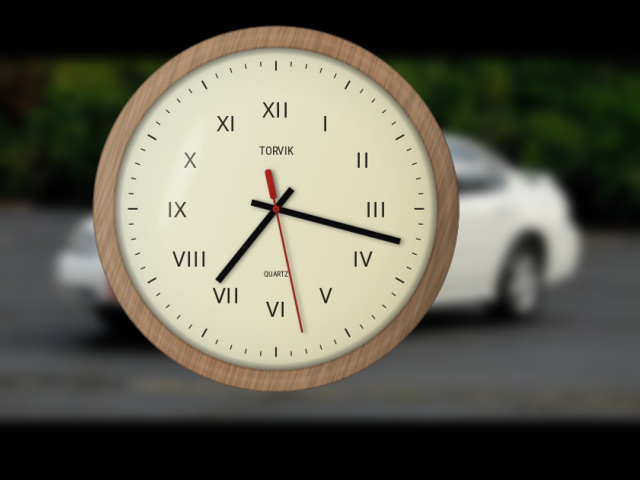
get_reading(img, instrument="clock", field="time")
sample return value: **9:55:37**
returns **7:17:28**
